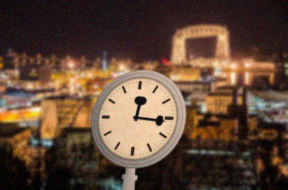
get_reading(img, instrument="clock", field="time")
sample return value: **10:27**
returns **12:16**
